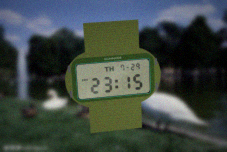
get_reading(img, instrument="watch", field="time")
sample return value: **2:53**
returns **23:15**
